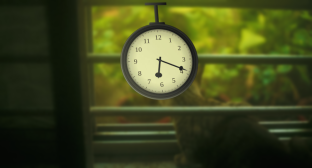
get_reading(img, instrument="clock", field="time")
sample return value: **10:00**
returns **6:19**
